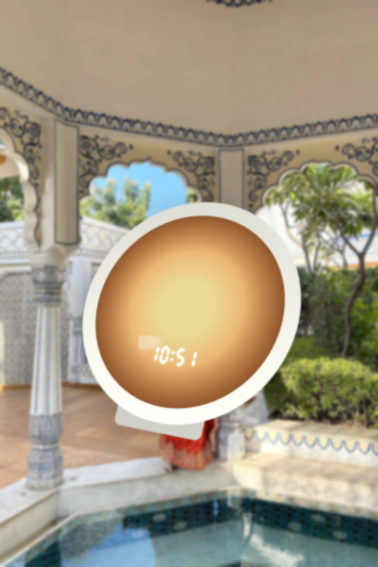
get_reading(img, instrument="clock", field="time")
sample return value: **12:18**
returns **10:51**
